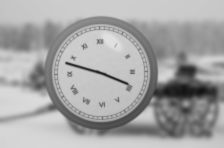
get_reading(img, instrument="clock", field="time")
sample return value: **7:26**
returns **3:48**
